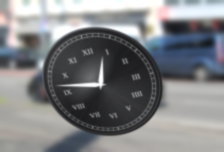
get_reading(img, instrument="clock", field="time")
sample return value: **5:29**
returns **12:47**
